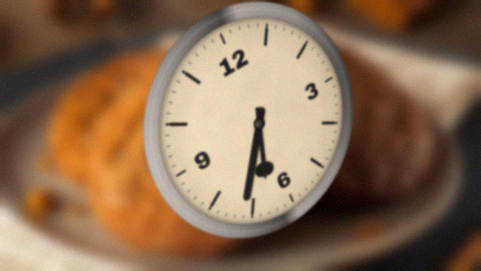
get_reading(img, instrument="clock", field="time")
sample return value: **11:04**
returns **6:36**
